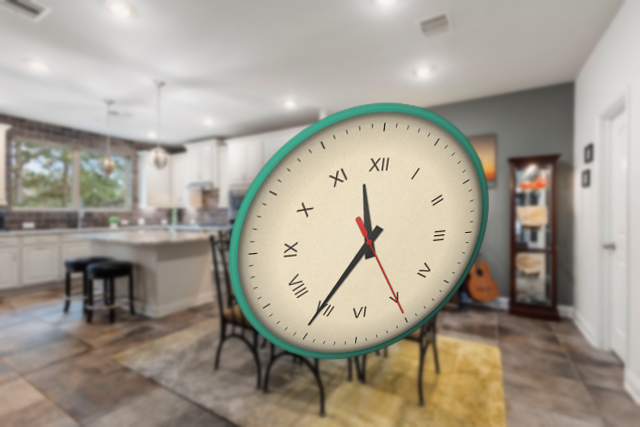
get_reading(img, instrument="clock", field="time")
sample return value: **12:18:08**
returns **11:35:25**
